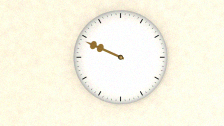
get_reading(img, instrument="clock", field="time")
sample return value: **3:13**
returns **9:49**
